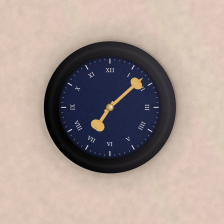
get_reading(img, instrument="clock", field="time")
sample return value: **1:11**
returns **7:08**
